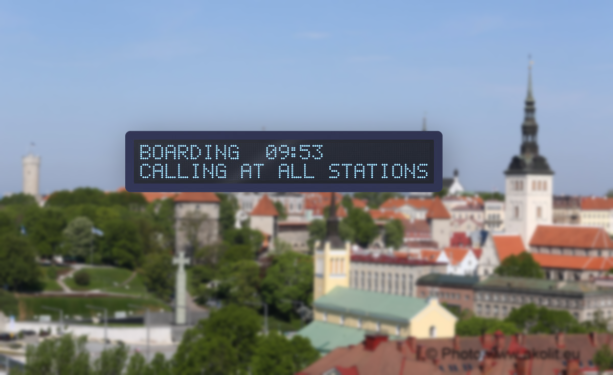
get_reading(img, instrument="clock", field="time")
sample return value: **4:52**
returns **9:53**
